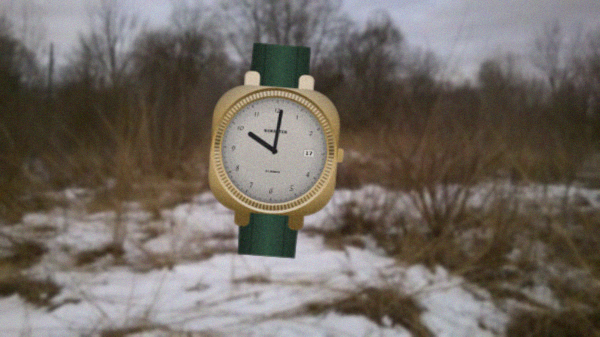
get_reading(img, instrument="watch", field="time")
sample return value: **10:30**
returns **10:01**
